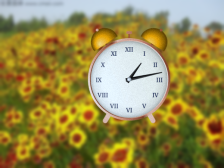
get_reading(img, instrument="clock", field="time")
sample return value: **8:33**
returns **1:13**
